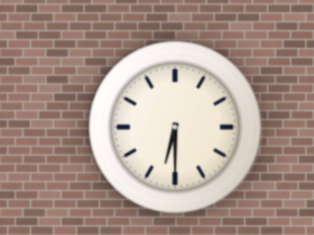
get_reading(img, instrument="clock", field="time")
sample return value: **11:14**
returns **6:30**
